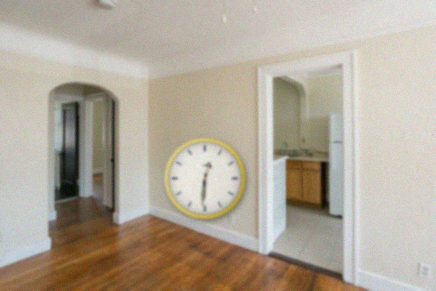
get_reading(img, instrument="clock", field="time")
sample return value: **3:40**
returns **12:31**
